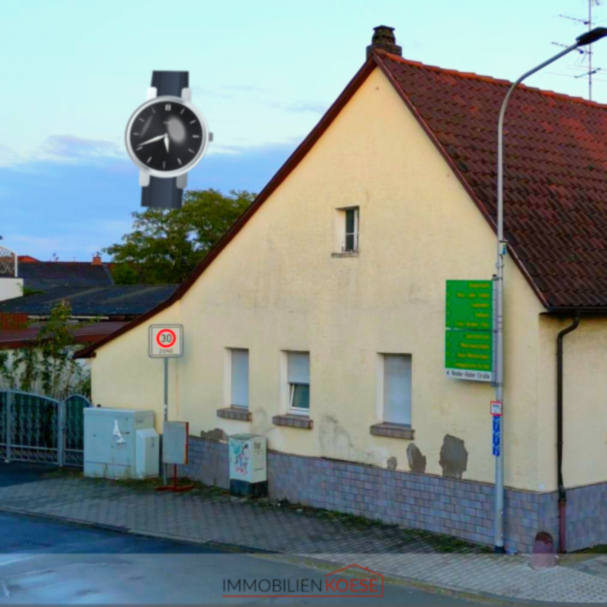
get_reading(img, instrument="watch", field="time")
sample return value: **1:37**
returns **5:41**
